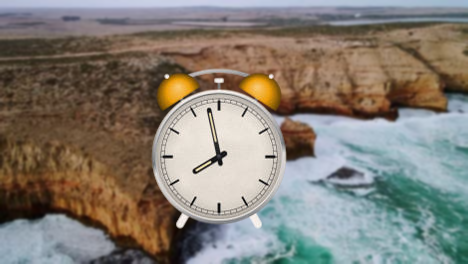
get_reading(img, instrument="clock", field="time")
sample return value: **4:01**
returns **7:58**
